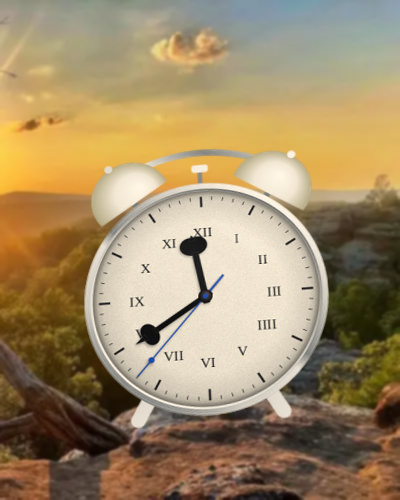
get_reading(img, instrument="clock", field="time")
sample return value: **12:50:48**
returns **11:39:37**
